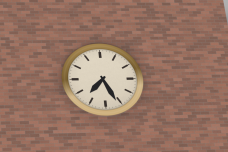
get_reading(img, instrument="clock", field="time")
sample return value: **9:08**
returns **7:26**
